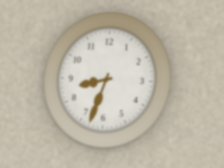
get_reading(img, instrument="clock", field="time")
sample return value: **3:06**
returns **8:33**
